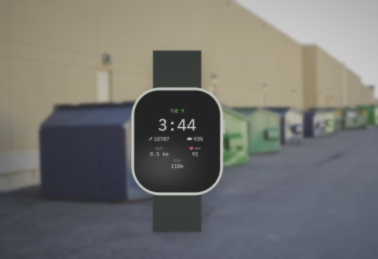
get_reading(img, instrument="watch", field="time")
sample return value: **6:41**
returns **3:44**
